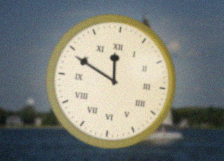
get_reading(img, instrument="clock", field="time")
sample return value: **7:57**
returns **11:49**
